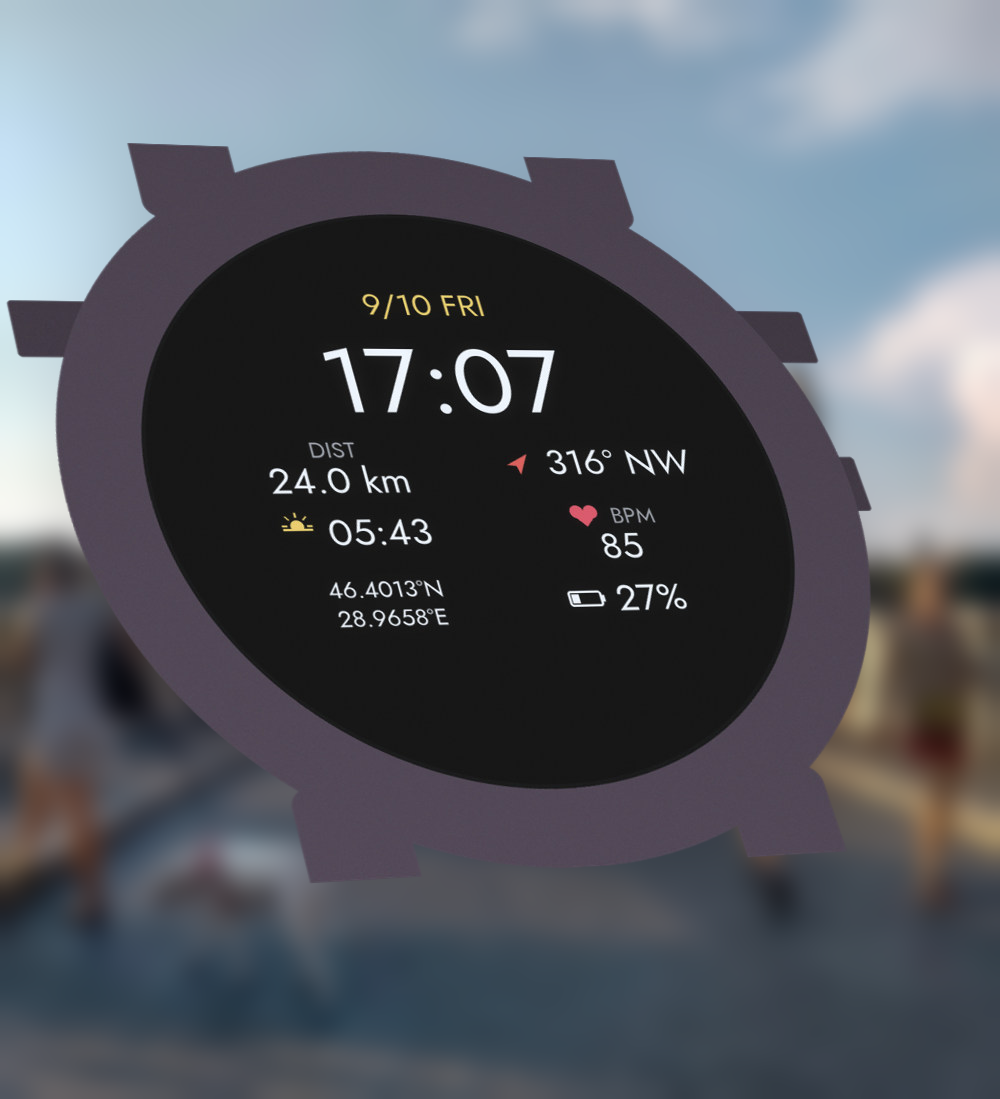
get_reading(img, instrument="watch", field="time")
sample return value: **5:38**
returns **17:07**
